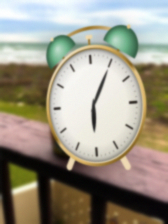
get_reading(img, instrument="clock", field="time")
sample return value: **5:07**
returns **6:05**
